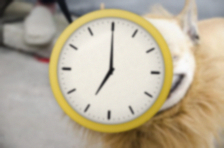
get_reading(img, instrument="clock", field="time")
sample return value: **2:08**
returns **7:00**
